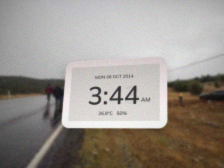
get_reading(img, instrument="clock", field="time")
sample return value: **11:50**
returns **3:44**
